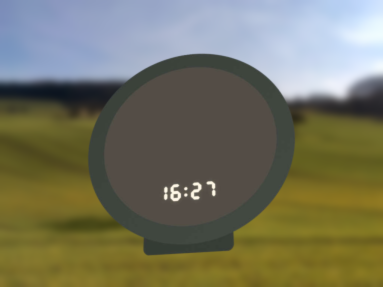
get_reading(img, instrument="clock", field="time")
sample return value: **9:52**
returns **16:27**
